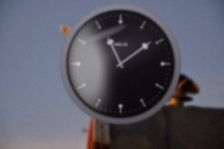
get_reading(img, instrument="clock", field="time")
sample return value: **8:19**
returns **11:09**
